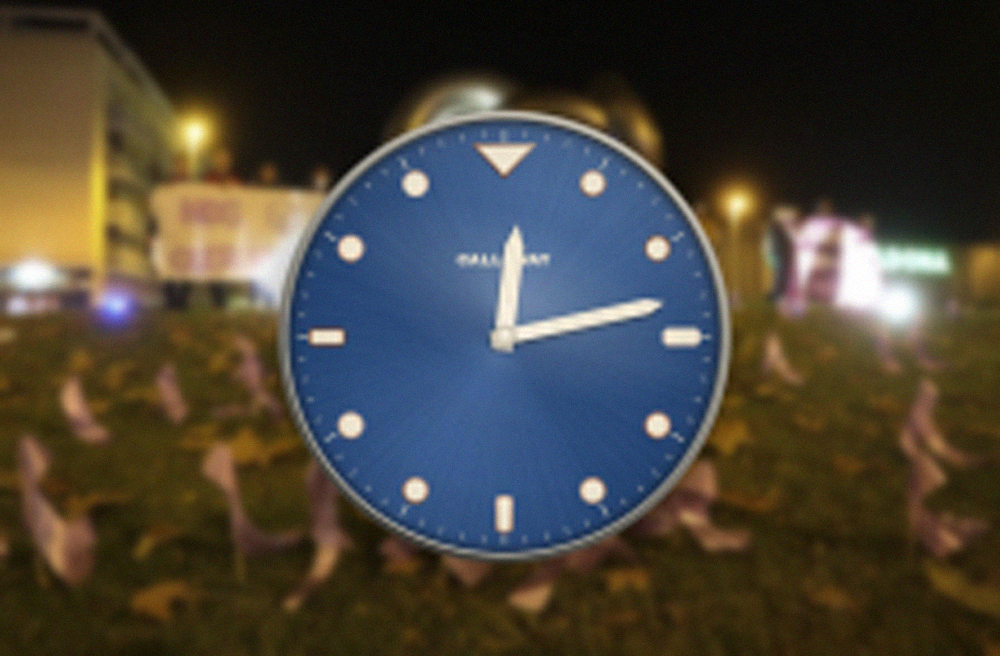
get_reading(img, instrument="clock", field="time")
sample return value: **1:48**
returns **12:13**
